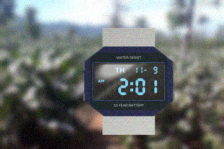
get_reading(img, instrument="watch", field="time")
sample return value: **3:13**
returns **2:01**
